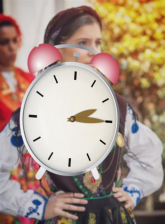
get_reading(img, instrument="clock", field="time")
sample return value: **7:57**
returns **2:15**
